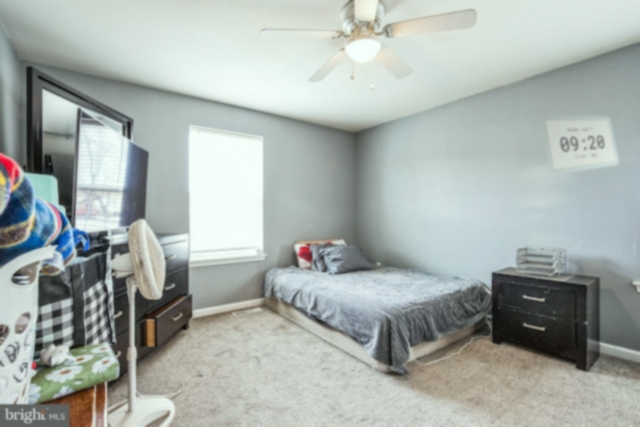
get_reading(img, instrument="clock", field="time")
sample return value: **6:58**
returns **9:20**
